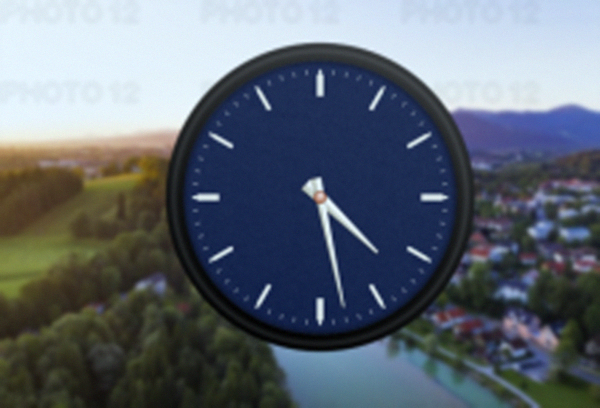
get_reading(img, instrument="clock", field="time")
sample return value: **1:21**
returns **4:28**
